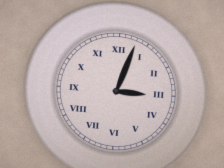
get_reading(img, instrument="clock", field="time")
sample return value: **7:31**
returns **3:03**
